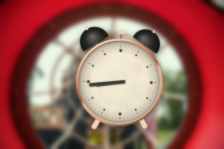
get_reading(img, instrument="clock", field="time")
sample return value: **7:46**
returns **8:44**
